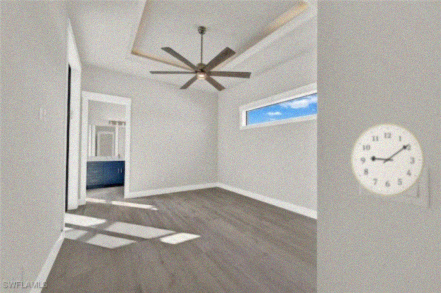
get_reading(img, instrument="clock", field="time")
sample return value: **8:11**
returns **9:09**
